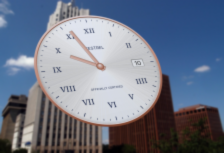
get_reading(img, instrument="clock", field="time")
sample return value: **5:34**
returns **9:56**
